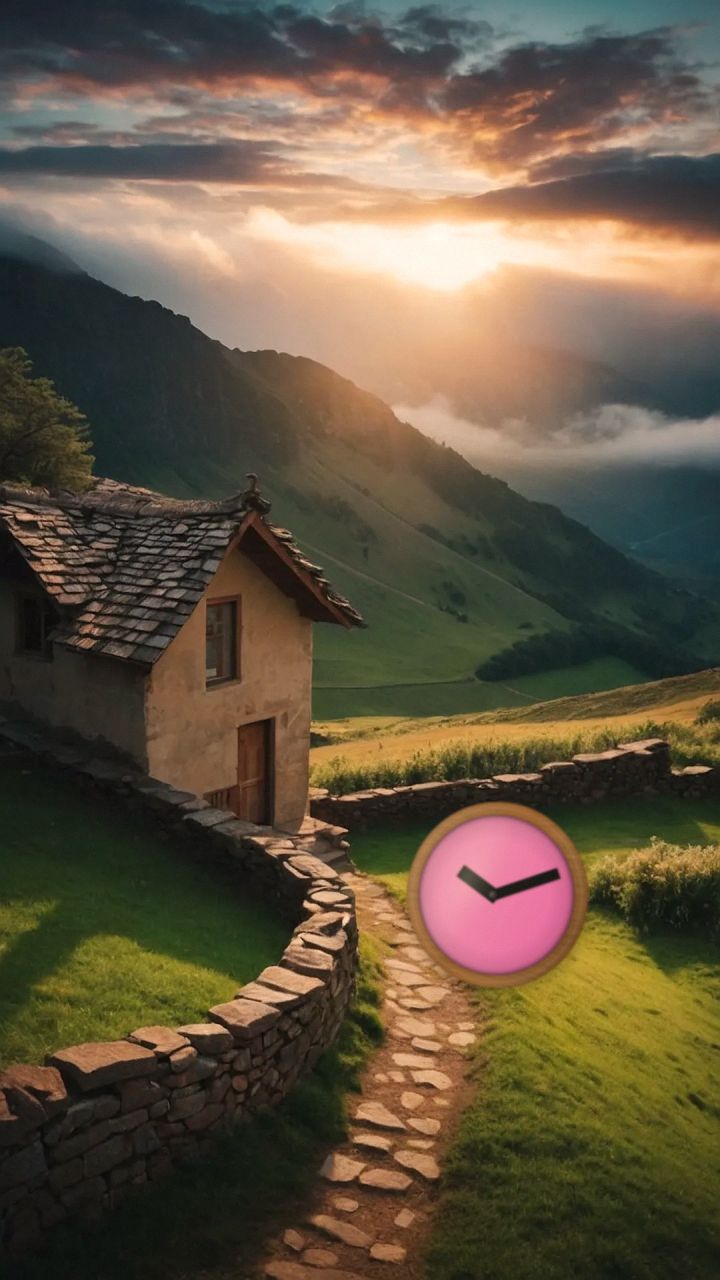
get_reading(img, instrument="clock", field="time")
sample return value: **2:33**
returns **10:12**
